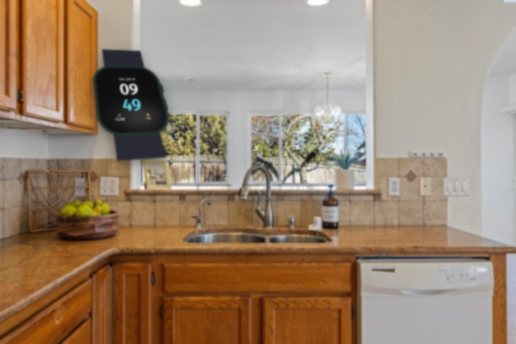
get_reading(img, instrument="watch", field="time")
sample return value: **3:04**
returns **9:49**
